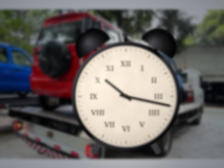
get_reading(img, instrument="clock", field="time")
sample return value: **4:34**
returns **10:17**
